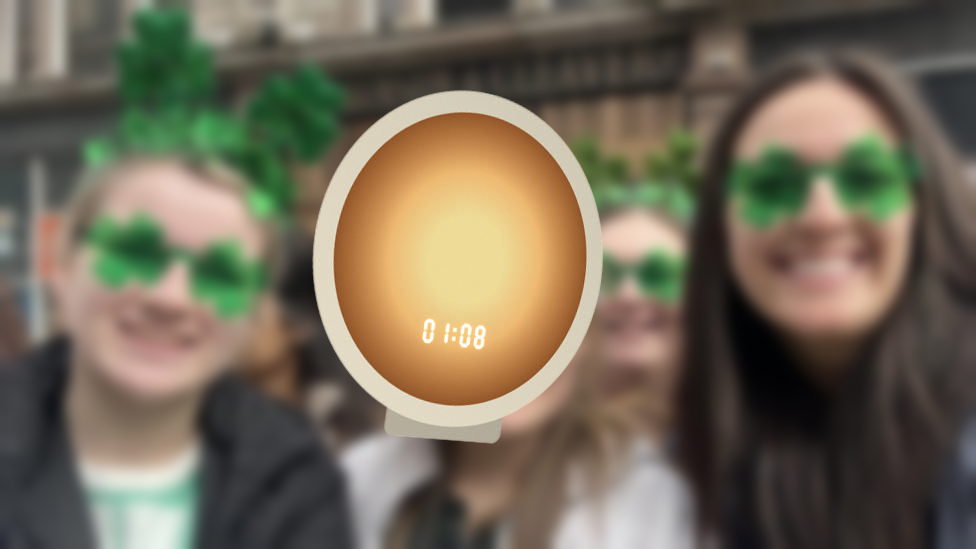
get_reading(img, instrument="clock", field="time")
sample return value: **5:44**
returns **1:08**
